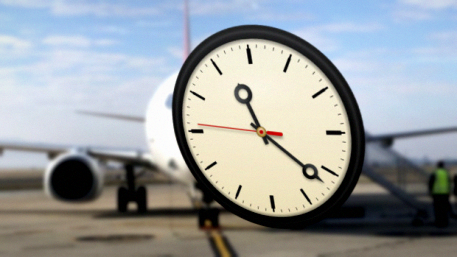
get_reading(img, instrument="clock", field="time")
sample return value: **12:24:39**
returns **11:21:46**
